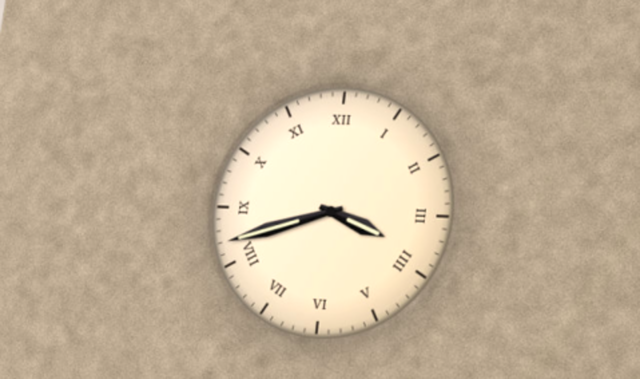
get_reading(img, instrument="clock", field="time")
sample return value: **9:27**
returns **3:42**
